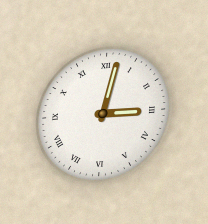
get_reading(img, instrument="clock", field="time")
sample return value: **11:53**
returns **3:02**
